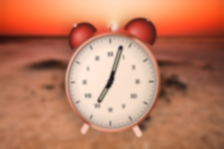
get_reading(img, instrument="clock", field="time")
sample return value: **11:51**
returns **7:03**
